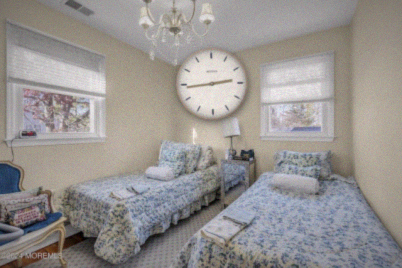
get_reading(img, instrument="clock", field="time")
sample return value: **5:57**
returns **2:44**
